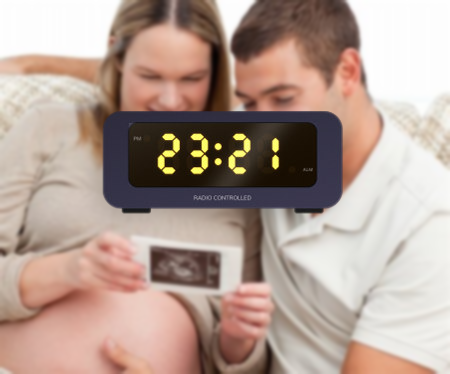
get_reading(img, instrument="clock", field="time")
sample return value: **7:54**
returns **23:21**
